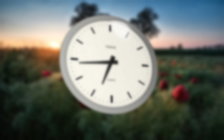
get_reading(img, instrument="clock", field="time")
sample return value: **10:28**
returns **6:44**
